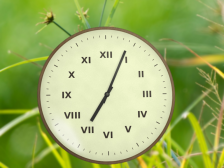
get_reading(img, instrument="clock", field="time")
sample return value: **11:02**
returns **7:04**
